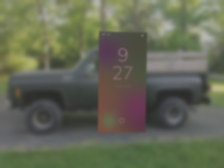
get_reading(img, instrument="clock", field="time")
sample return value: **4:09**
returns **9:27**
